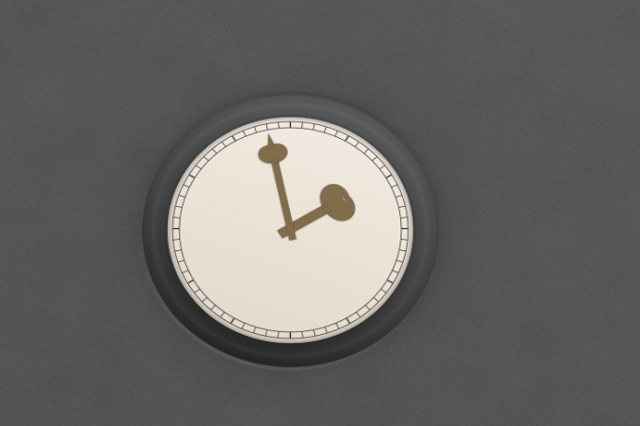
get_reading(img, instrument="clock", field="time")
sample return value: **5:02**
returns **1:58**
